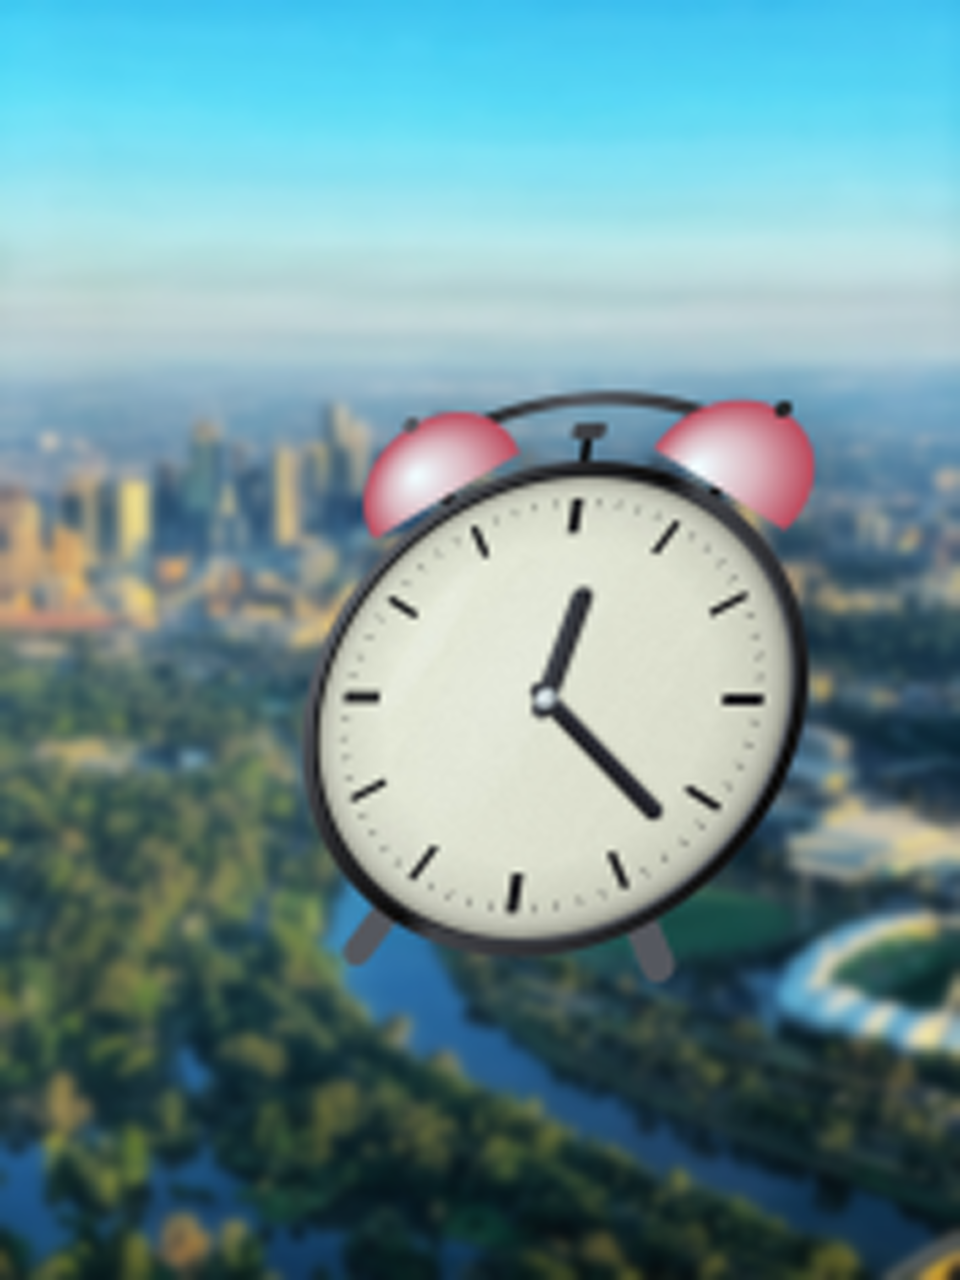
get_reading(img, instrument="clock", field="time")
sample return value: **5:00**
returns **12:22**
